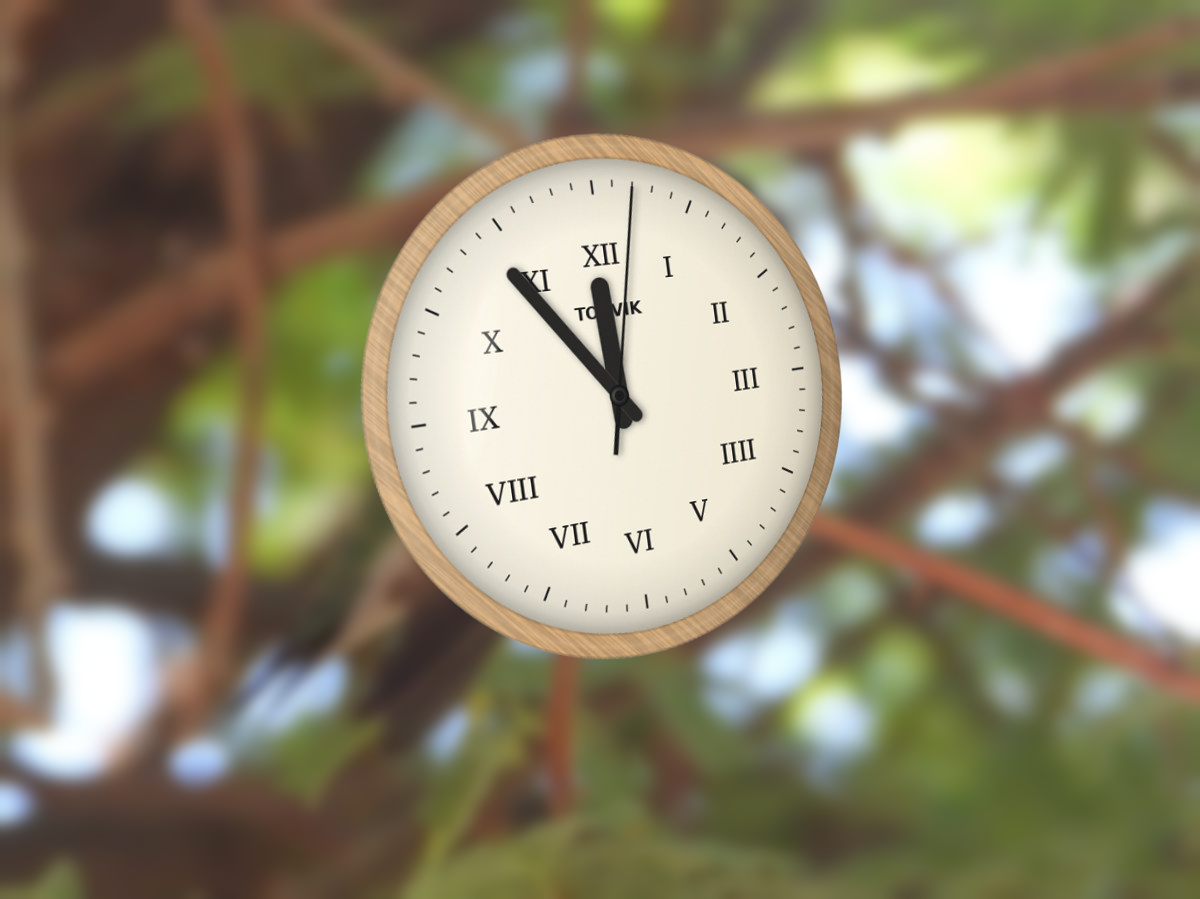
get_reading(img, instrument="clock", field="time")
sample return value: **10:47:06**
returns **11:54:02**
